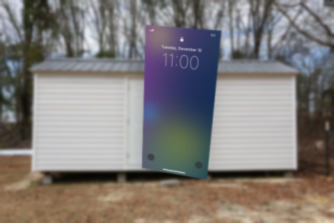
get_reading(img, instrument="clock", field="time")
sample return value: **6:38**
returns **11:00**
